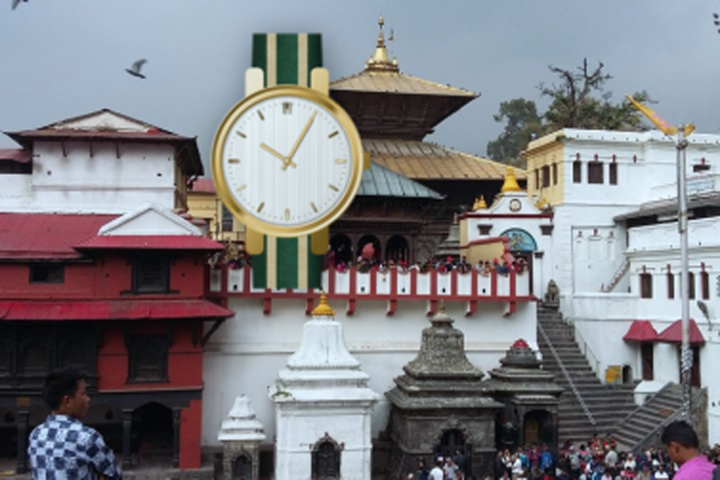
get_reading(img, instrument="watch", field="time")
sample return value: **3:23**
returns **10:05**
